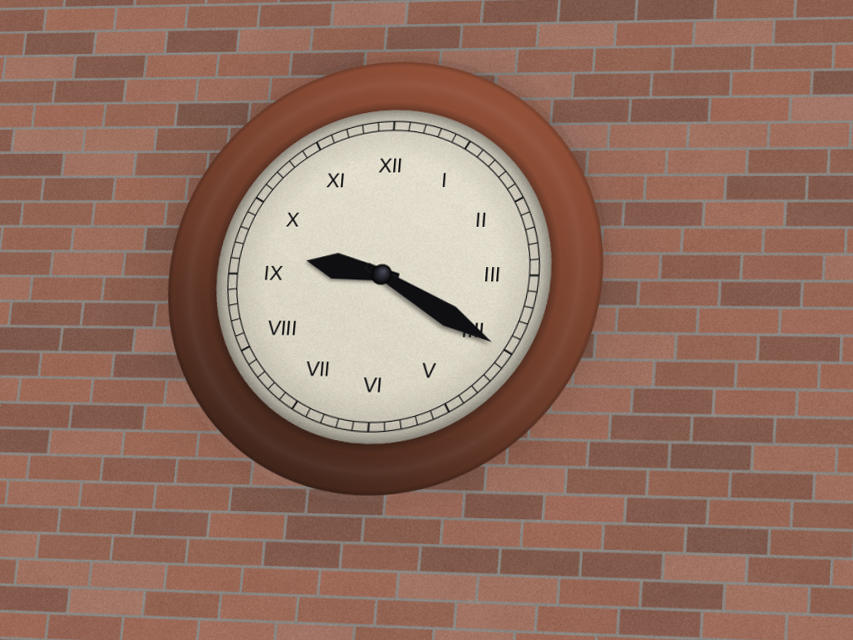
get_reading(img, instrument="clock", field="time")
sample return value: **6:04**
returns **9:20**
